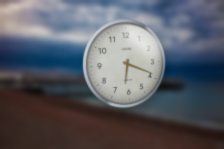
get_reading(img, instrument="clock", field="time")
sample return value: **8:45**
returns **6:19**
